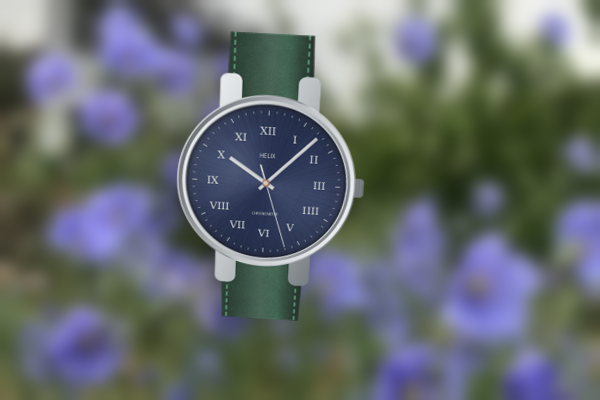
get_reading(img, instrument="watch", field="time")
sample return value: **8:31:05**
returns **10:07:27**
